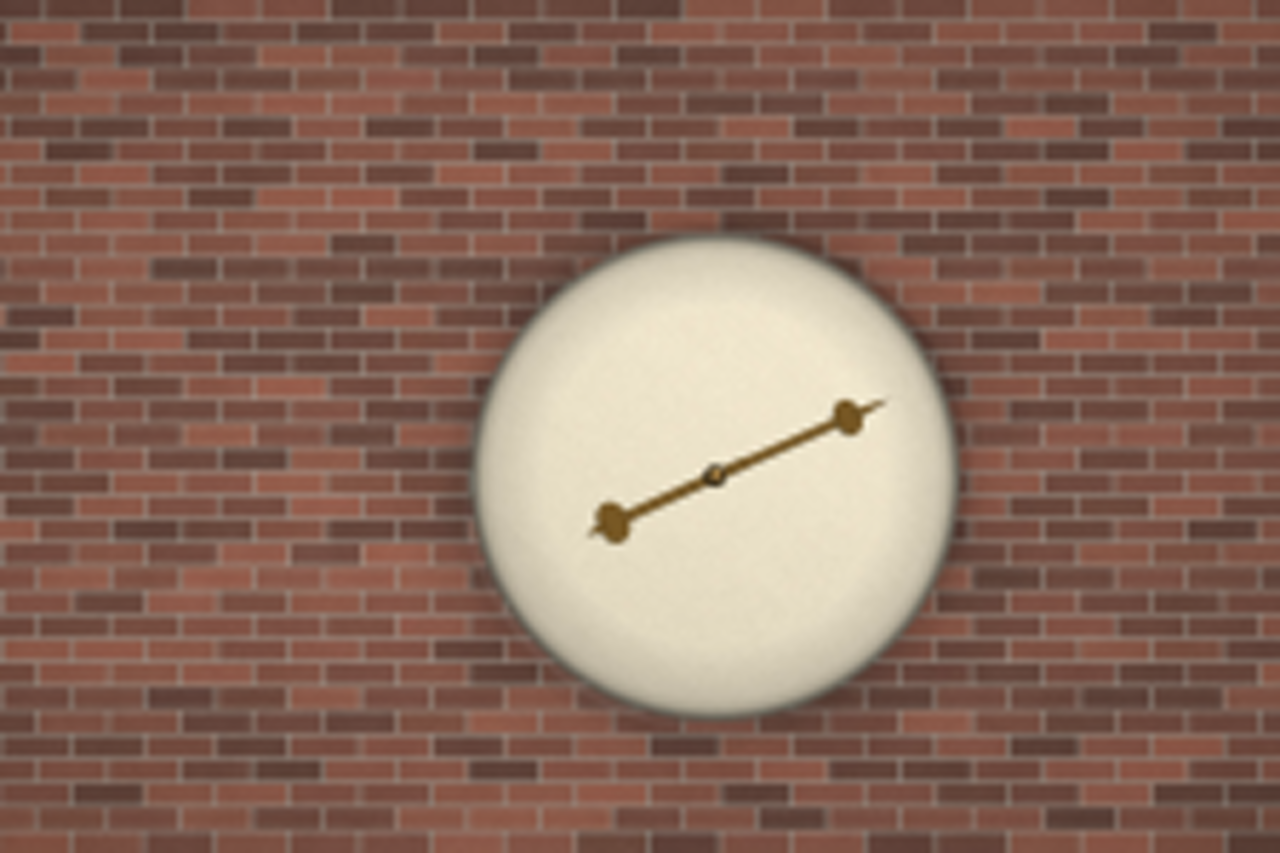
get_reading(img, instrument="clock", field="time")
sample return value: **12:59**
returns **8:11**
